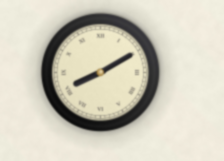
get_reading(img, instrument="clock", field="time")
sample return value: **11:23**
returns **8:10**
